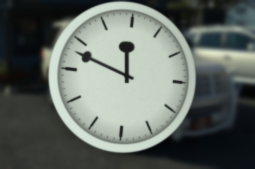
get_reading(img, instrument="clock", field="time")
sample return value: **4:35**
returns **11:48**
